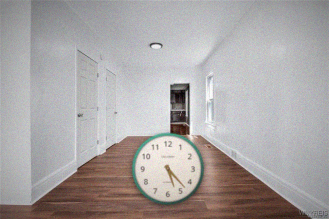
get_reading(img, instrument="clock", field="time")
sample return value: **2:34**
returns **5:23**
